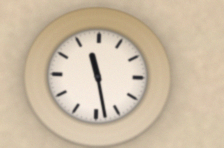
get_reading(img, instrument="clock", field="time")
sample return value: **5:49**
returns **11:28**
